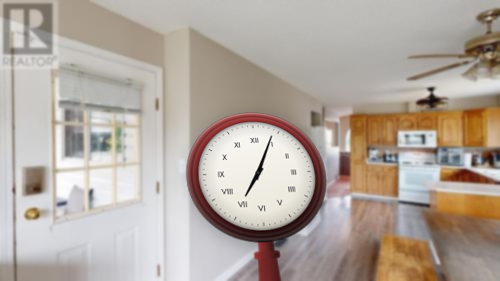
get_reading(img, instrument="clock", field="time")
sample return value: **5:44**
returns **7:04**
